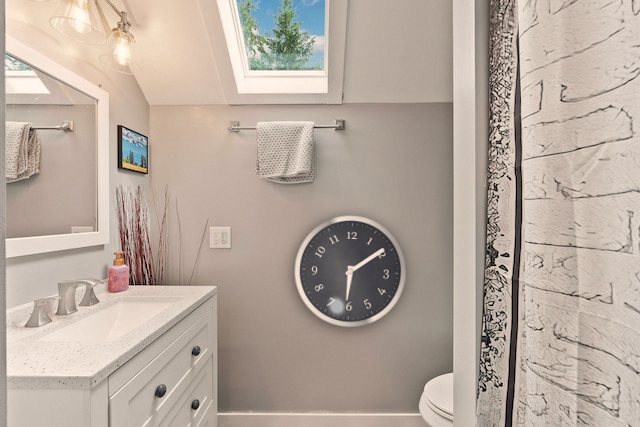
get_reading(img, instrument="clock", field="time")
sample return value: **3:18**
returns **6:09**
